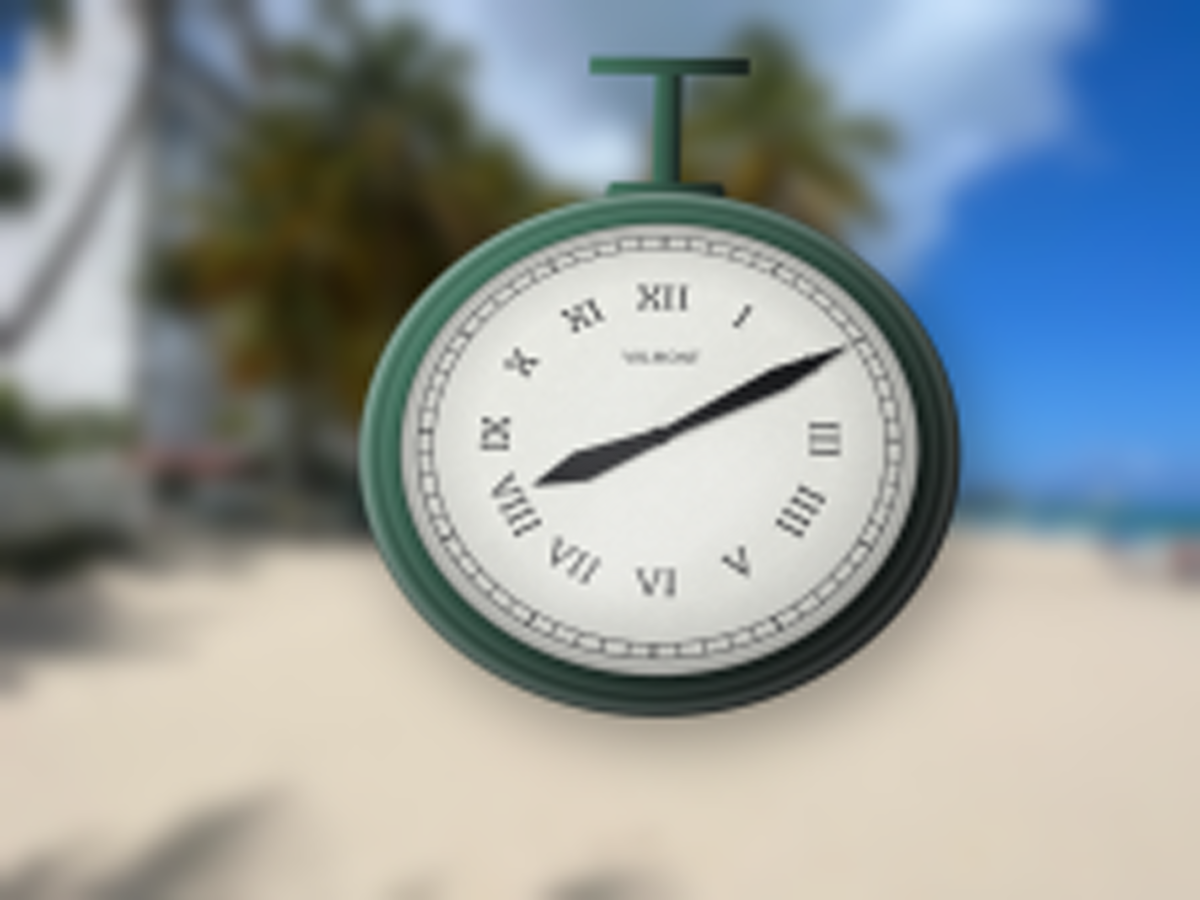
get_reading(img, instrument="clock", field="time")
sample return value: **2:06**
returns **8:10**
